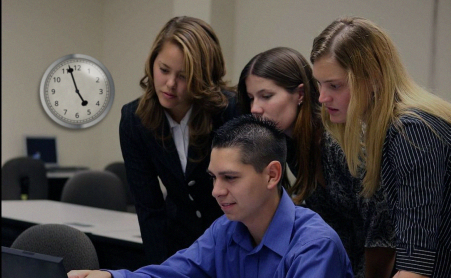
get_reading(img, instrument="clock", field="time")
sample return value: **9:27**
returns **4:57**
